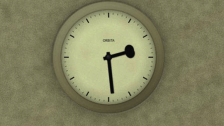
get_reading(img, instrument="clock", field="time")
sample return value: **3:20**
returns **2:29**
